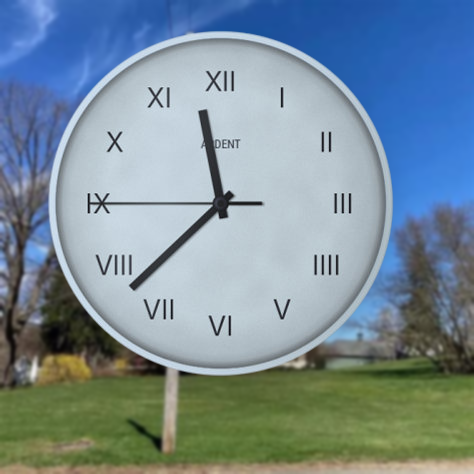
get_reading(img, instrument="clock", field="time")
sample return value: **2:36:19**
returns **11:37:45**
